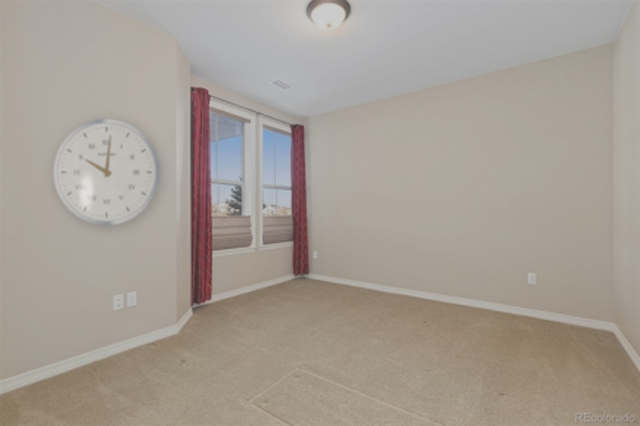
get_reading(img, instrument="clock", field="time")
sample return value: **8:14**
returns **10:01**
